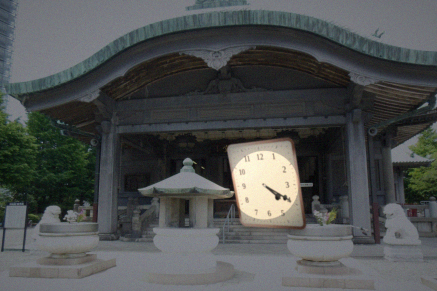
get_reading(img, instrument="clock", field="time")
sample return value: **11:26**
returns **4:20**
